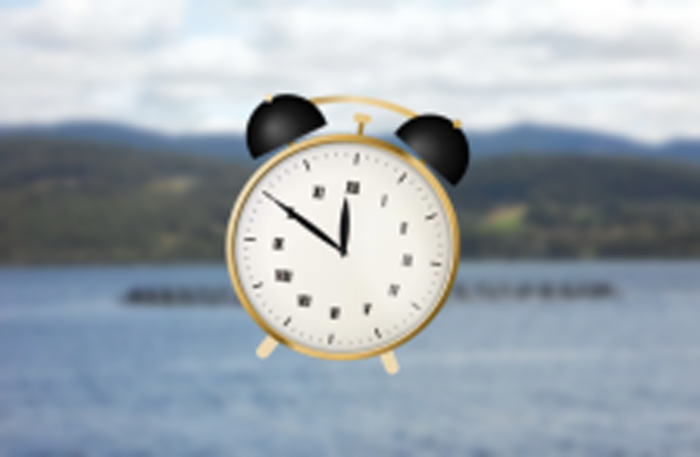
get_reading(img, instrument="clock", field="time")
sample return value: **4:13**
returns **11:50**
